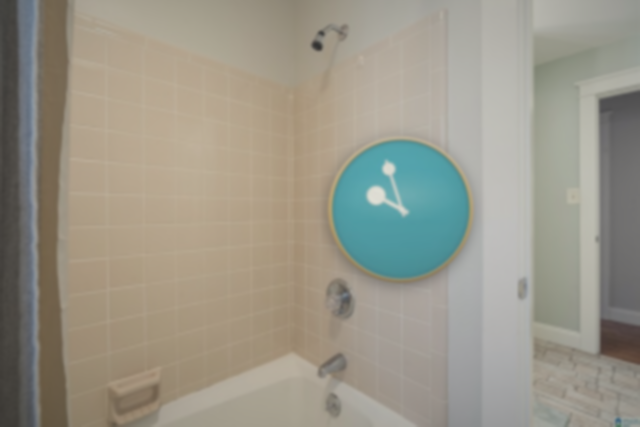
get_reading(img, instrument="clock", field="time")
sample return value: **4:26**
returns **9:57**
